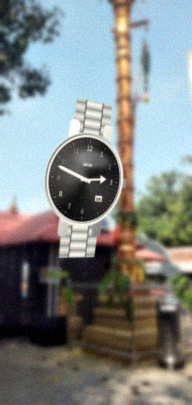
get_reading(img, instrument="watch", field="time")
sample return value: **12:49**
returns **2:48**
